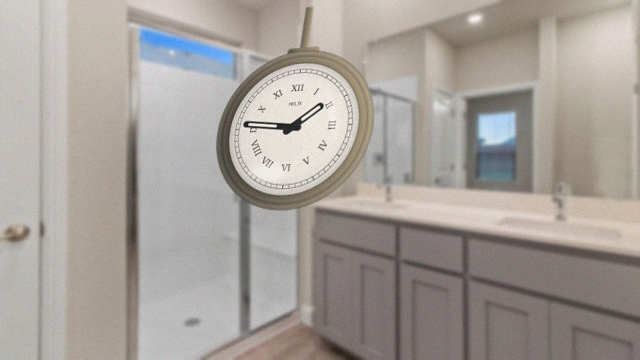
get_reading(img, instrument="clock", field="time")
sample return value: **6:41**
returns **1:46**
